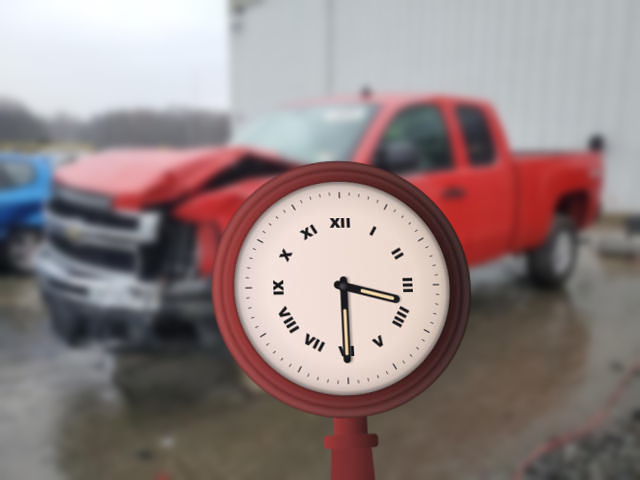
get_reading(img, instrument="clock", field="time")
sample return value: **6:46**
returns **3:30**
